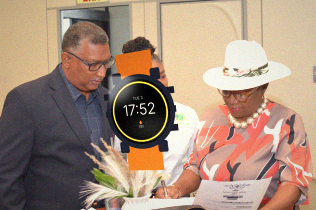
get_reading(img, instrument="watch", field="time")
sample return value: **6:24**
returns **17:52**
